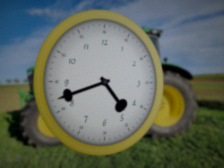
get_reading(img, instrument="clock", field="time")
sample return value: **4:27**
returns **4:42**
